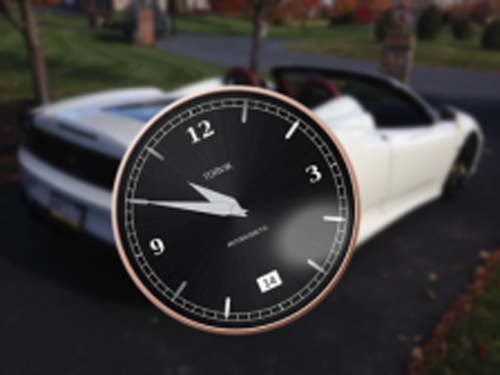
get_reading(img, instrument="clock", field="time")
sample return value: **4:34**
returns **10:50**
